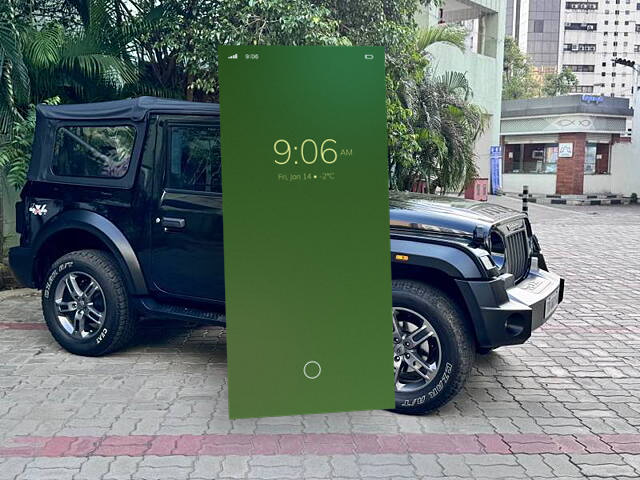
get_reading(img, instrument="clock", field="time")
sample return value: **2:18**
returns **9:06**
